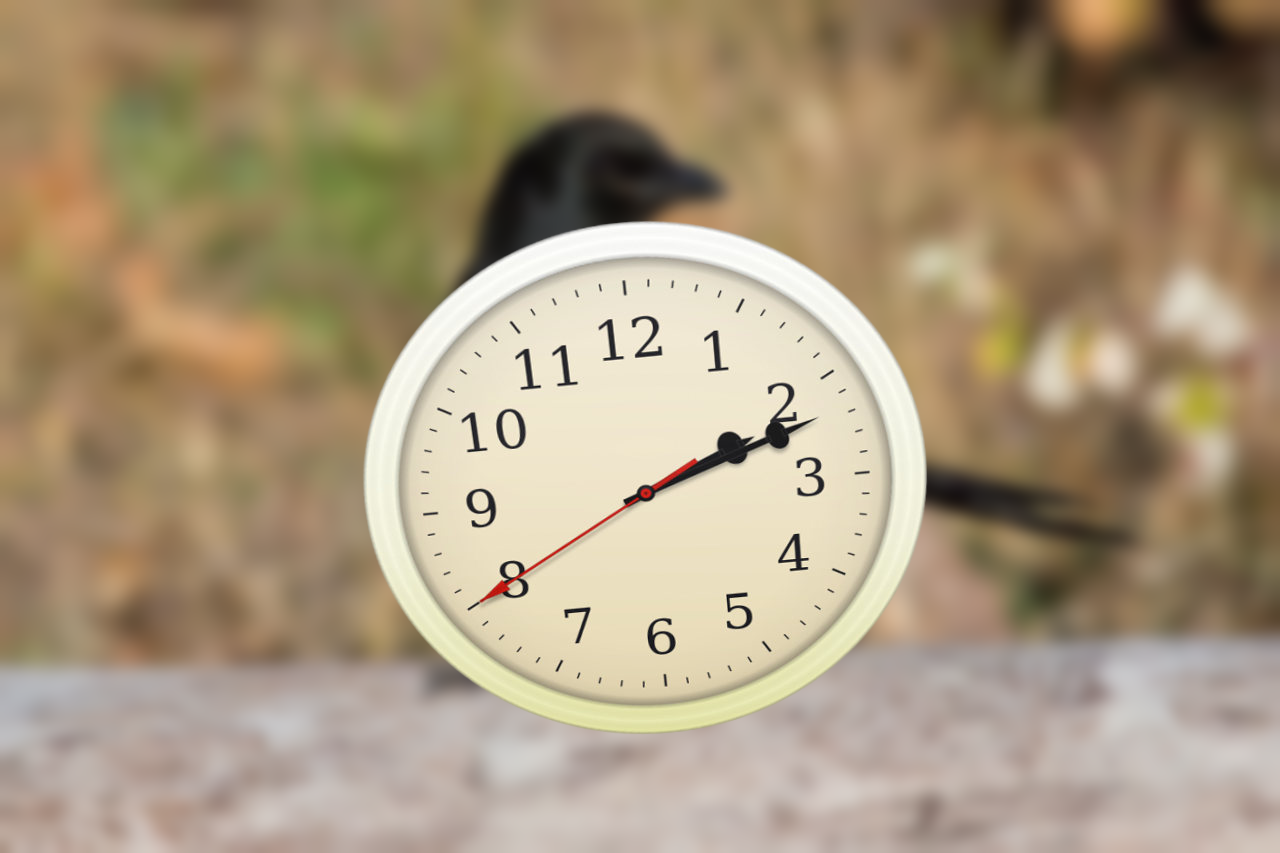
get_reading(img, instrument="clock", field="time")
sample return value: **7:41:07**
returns **2:11:40**
